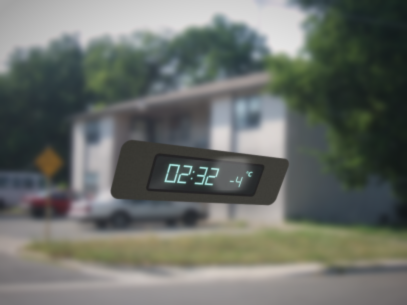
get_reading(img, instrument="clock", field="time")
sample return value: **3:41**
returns **2:32**
